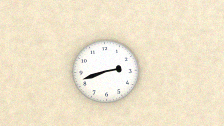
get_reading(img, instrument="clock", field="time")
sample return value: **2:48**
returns **2:42**
